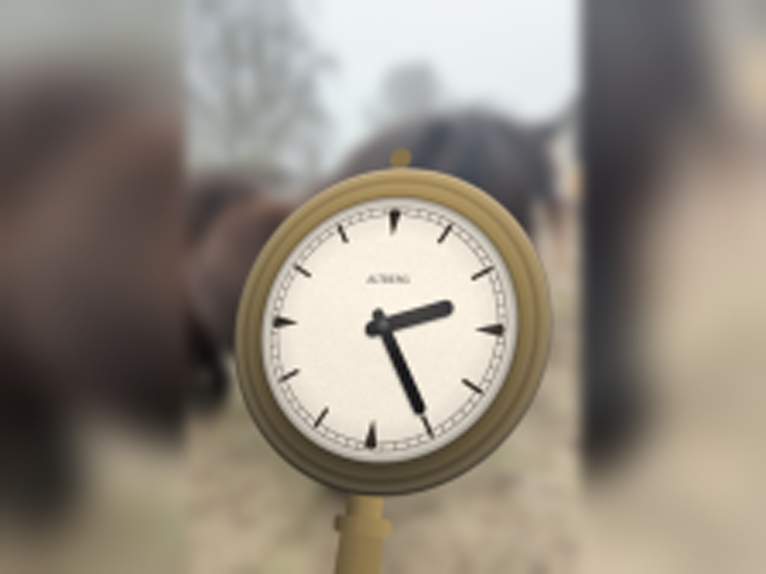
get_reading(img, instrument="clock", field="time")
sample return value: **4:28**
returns **2:25**
